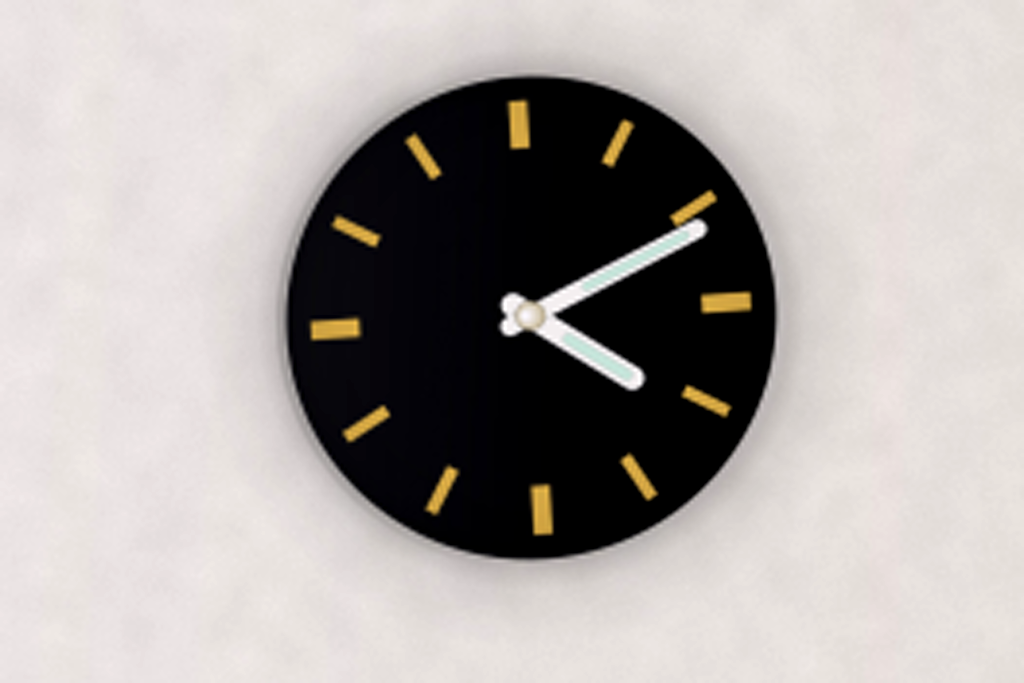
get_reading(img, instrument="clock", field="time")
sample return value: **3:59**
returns **4:11**
